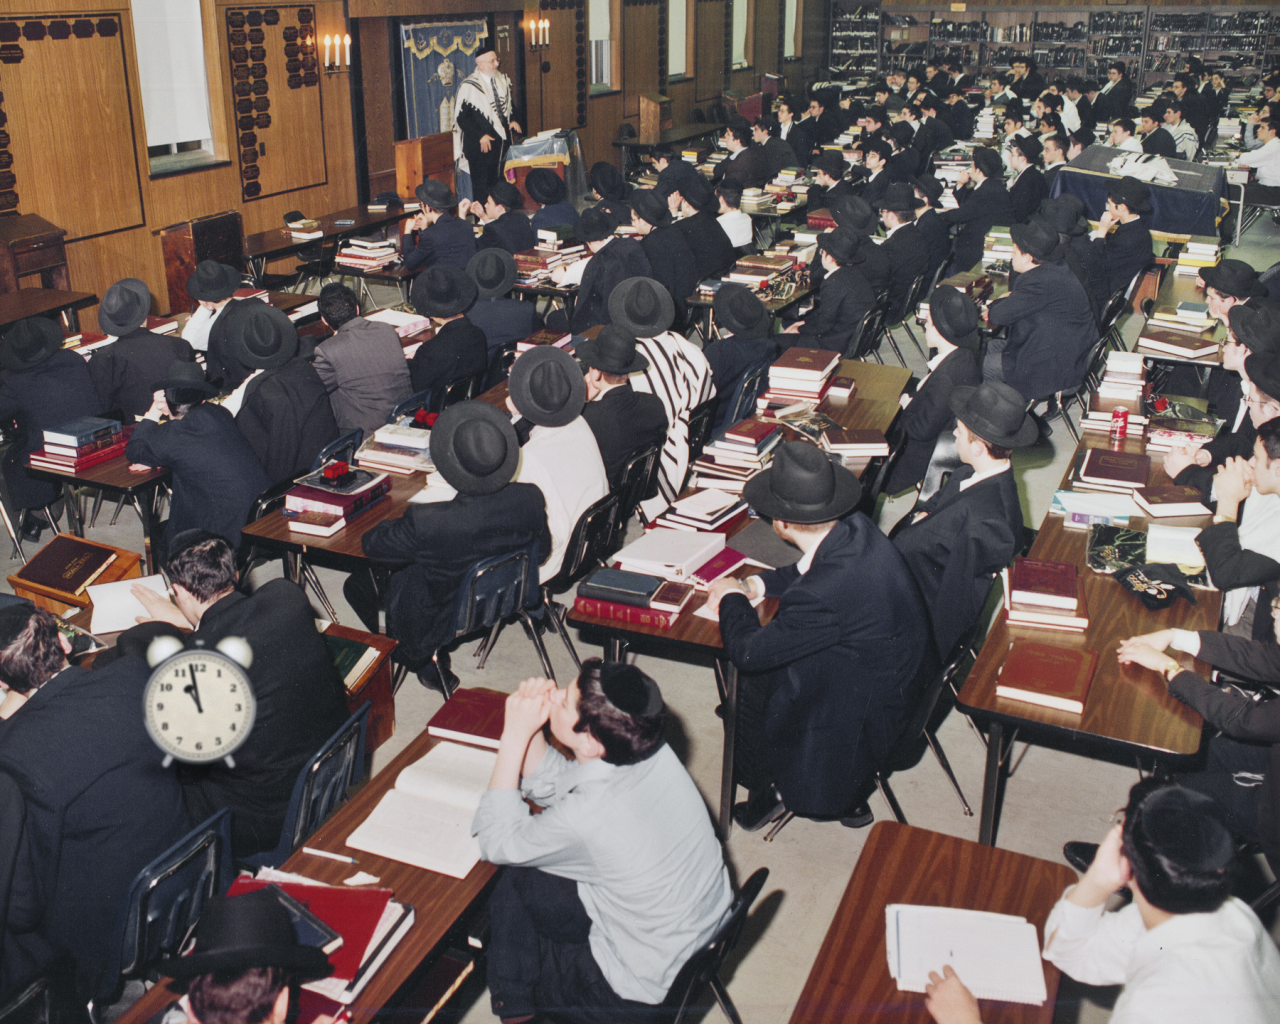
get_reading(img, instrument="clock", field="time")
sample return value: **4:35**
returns **10:58**
